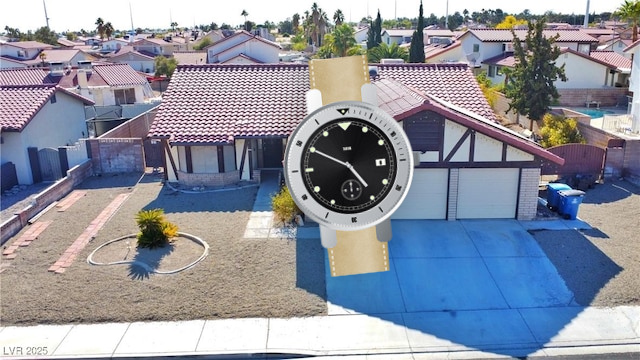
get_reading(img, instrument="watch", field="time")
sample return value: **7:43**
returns **4:50**
